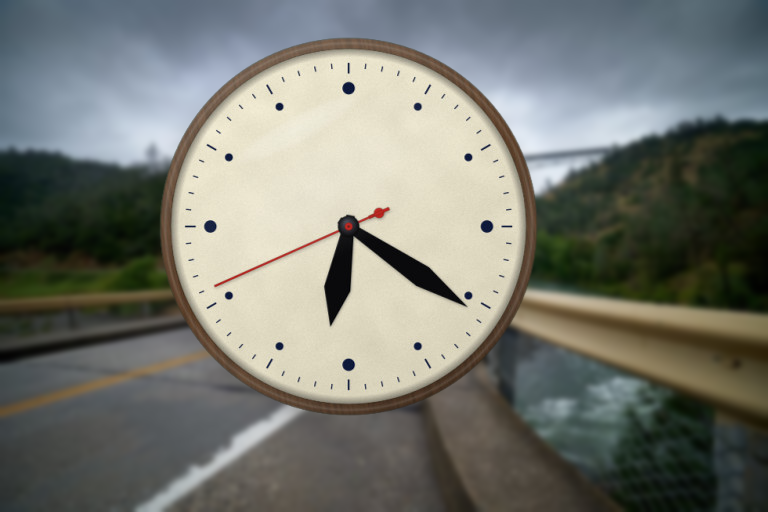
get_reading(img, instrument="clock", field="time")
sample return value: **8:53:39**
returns **6:20:41**
